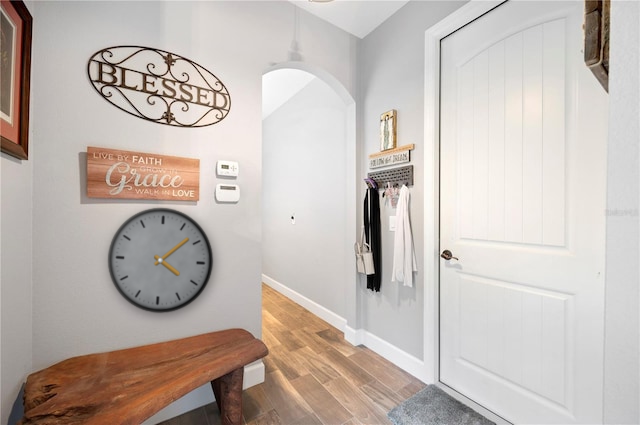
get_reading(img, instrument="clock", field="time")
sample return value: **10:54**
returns **4:08**
